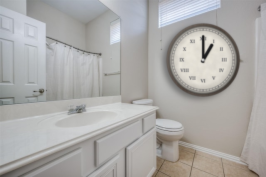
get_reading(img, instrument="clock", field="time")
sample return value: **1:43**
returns **1:00**
